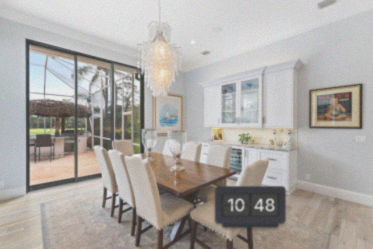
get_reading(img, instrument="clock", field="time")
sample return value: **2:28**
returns **10:48**
